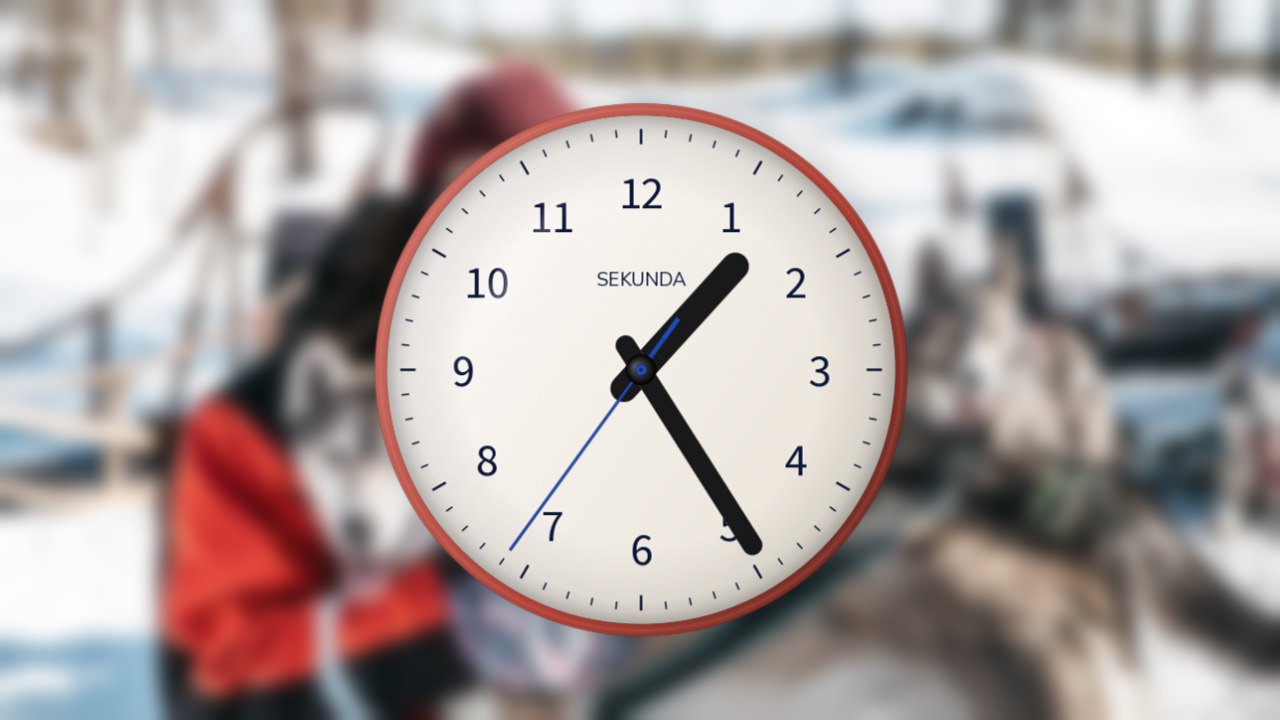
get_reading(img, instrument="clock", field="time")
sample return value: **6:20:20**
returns **1:24:36**
